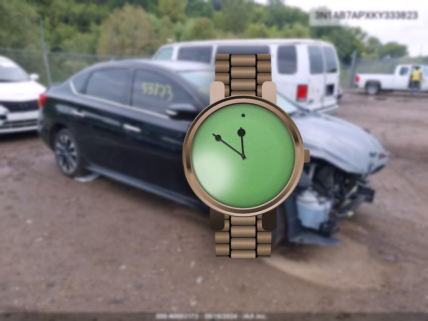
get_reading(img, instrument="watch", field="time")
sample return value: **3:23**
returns **11:51**
